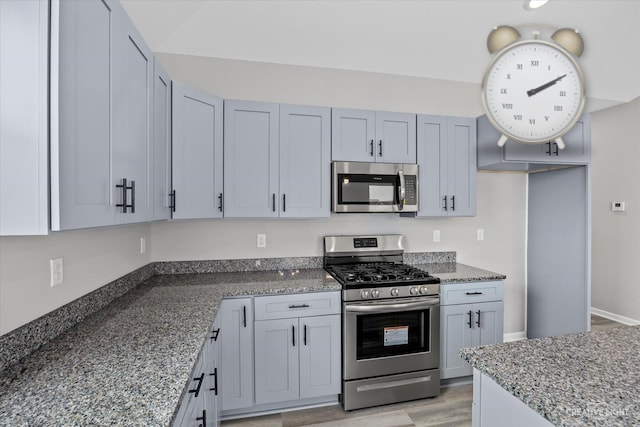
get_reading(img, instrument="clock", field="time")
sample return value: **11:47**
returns **2:10**
